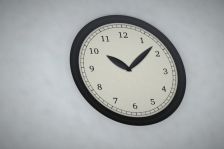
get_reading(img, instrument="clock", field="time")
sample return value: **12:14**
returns **10:08**
